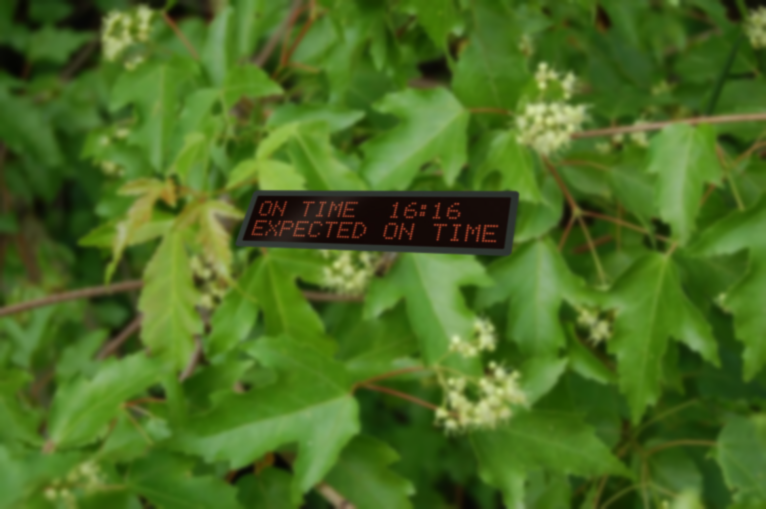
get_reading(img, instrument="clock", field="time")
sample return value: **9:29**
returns **16:16**
